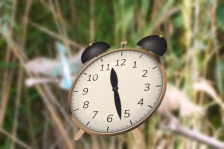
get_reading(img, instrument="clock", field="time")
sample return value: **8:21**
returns **11:27**
